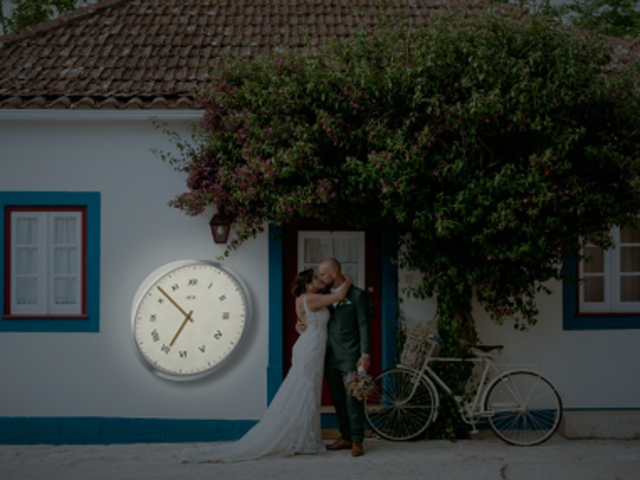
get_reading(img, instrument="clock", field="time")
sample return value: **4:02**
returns **6:52**
